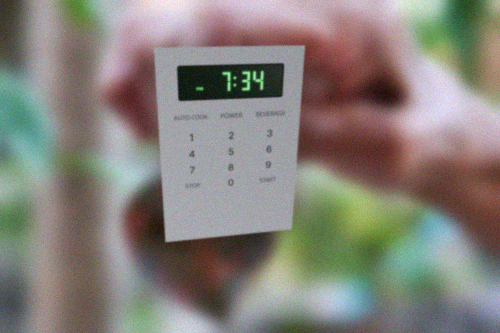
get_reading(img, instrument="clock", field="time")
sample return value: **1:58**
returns **7:34**
